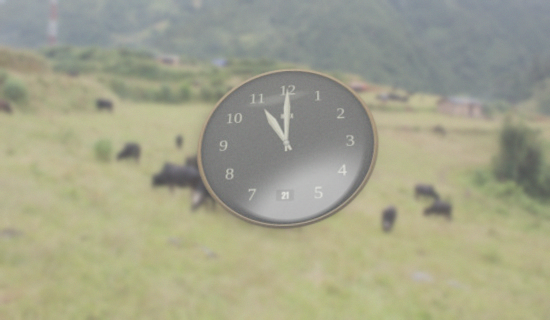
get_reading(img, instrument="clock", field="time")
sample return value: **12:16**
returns **11:00**
